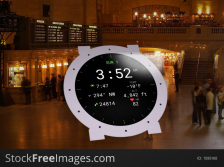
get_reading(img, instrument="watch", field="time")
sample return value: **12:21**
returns **3:52**
